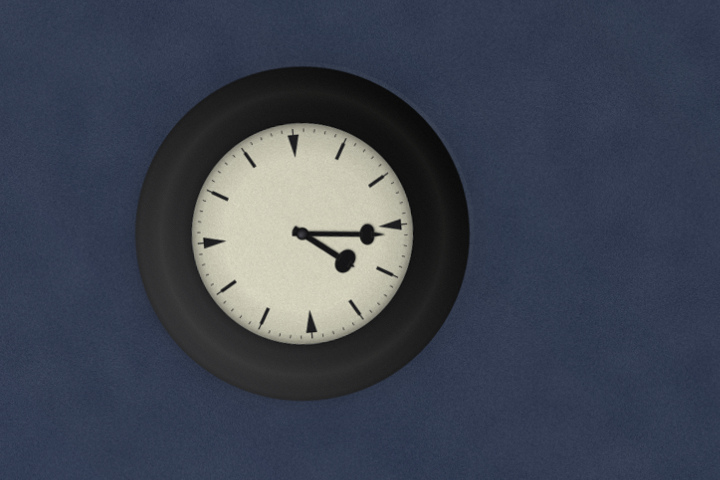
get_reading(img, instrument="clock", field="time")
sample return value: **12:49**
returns **4:16**
